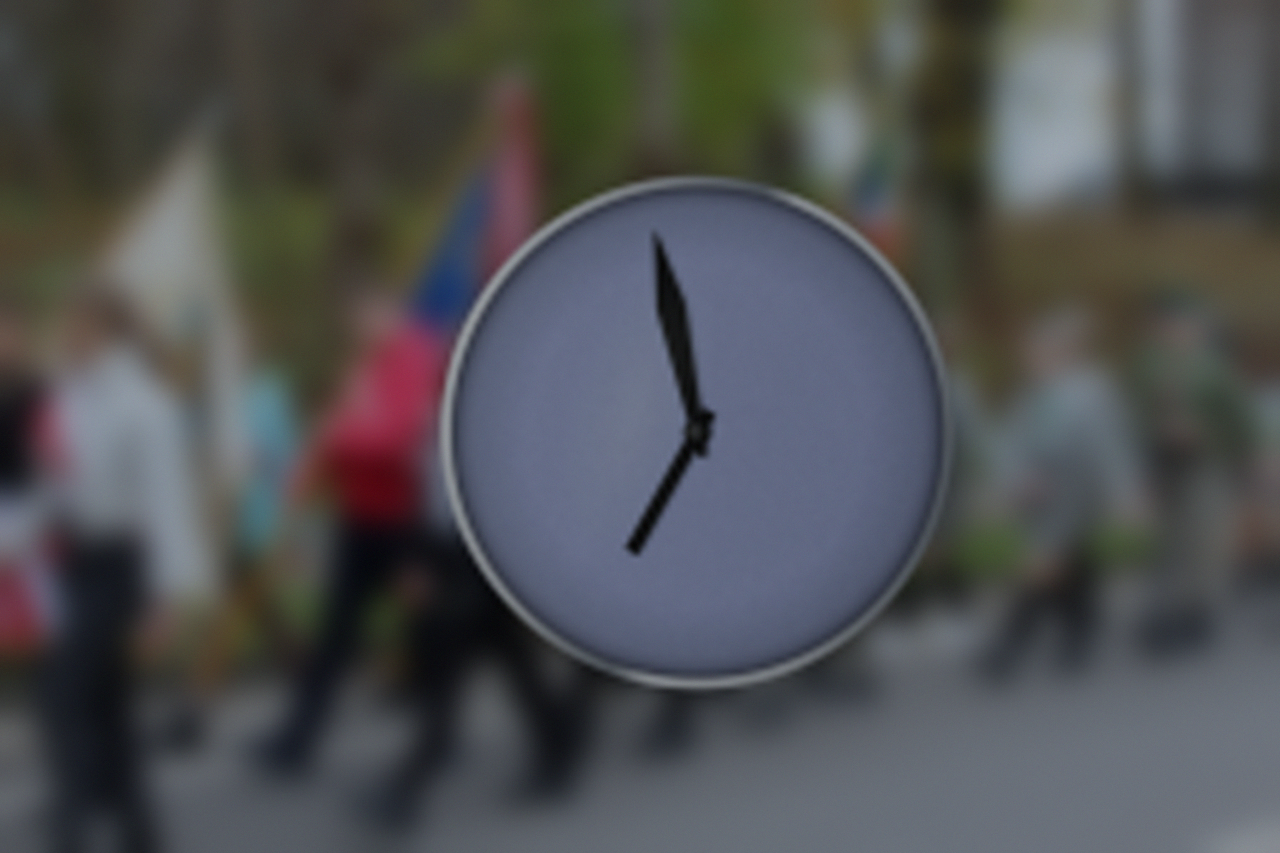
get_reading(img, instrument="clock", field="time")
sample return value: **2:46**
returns **6:58**
